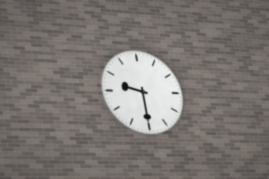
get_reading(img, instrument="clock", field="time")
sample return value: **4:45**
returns **9:30**
